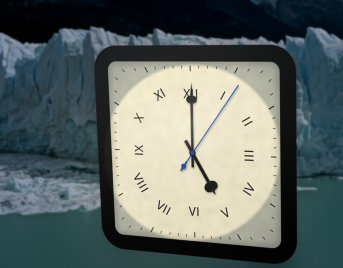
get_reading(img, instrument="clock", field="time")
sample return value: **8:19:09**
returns **5:00:06**
